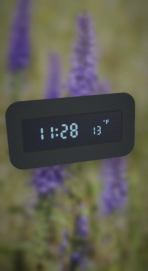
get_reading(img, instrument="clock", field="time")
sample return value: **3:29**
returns **11:28**
